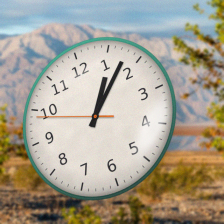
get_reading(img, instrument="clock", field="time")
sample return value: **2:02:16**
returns **1:07:49**
